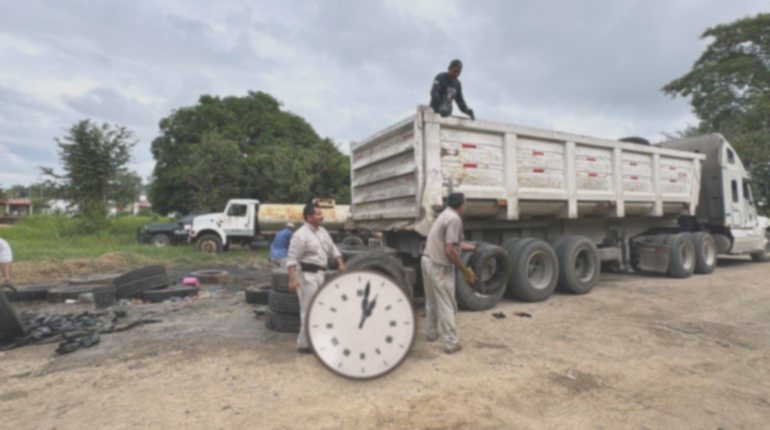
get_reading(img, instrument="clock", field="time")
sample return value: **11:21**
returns **1:02**
